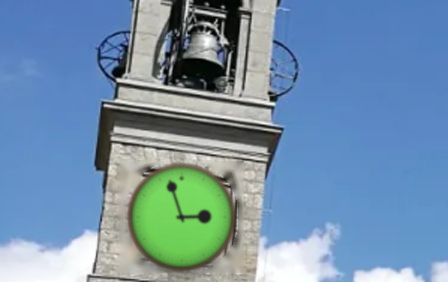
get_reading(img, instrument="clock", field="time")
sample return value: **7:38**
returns **2:57**
